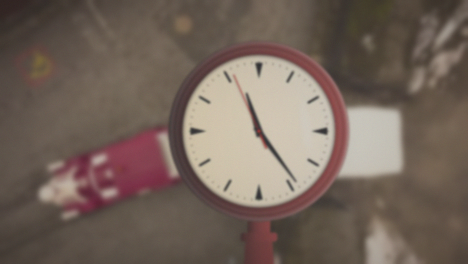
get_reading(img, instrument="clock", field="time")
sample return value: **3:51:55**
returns **11:23:56**
